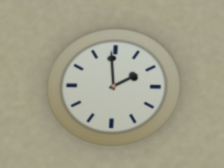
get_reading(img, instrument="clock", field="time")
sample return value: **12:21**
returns **1:59**
